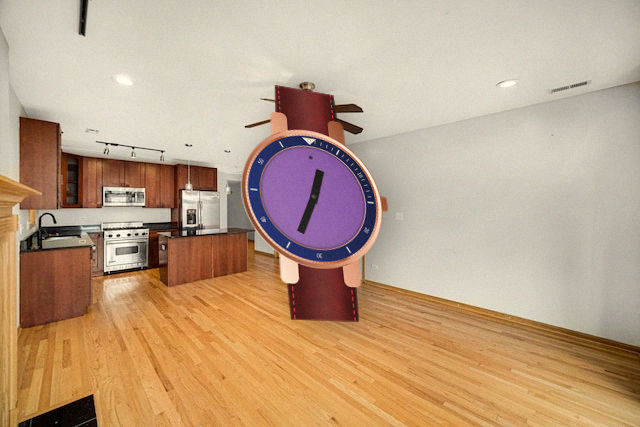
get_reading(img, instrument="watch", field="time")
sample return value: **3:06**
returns **12:34**
